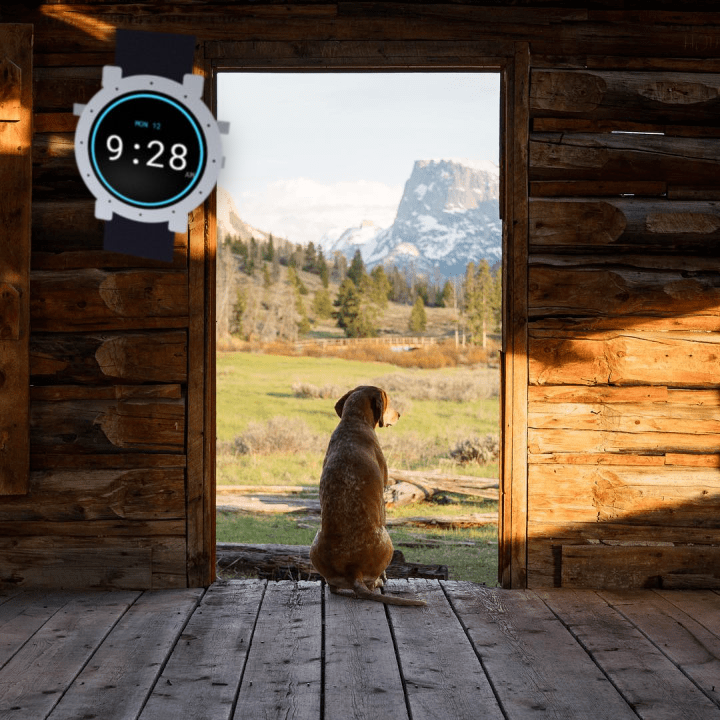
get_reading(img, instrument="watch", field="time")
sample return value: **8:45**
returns **9:28**
